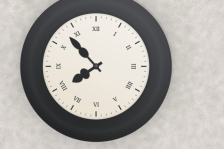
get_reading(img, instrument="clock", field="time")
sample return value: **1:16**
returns **7:53**
